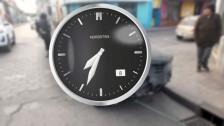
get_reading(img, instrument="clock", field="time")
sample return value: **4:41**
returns **7:34**
